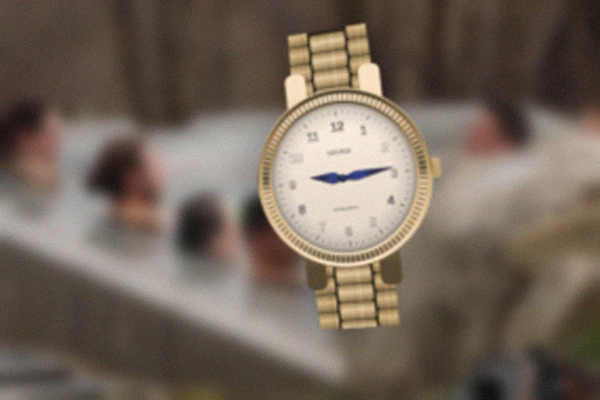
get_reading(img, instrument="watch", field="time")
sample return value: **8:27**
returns **9:14**
